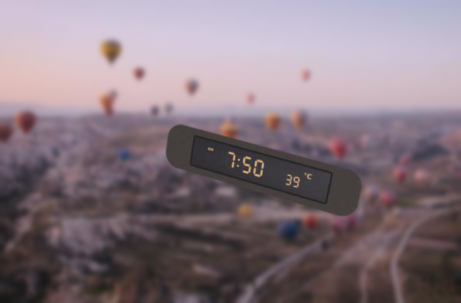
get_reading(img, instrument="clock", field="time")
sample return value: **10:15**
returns **7:50**
